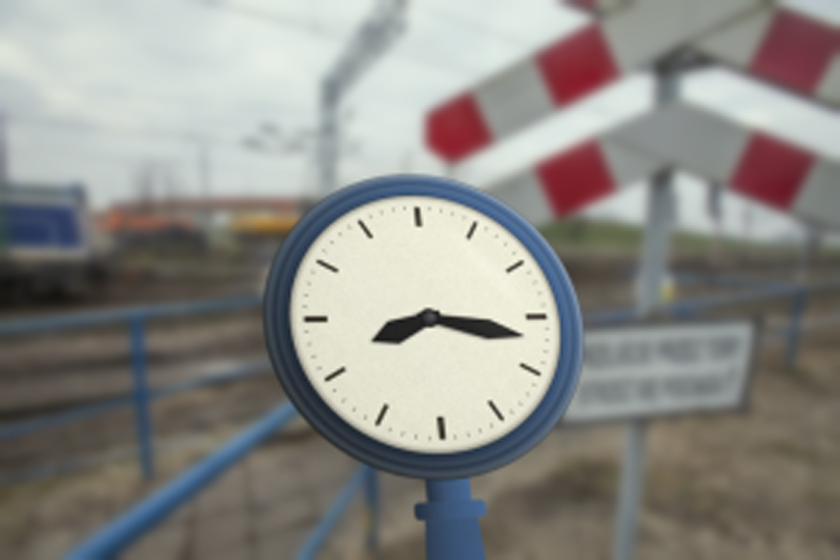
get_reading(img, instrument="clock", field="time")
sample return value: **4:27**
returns **8:17**
